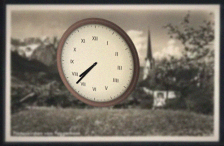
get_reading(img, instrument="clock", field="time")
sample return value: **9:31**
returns **7:37**
